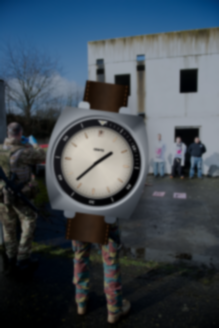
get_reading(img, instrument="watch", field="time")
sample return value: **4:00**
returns **1:37**
